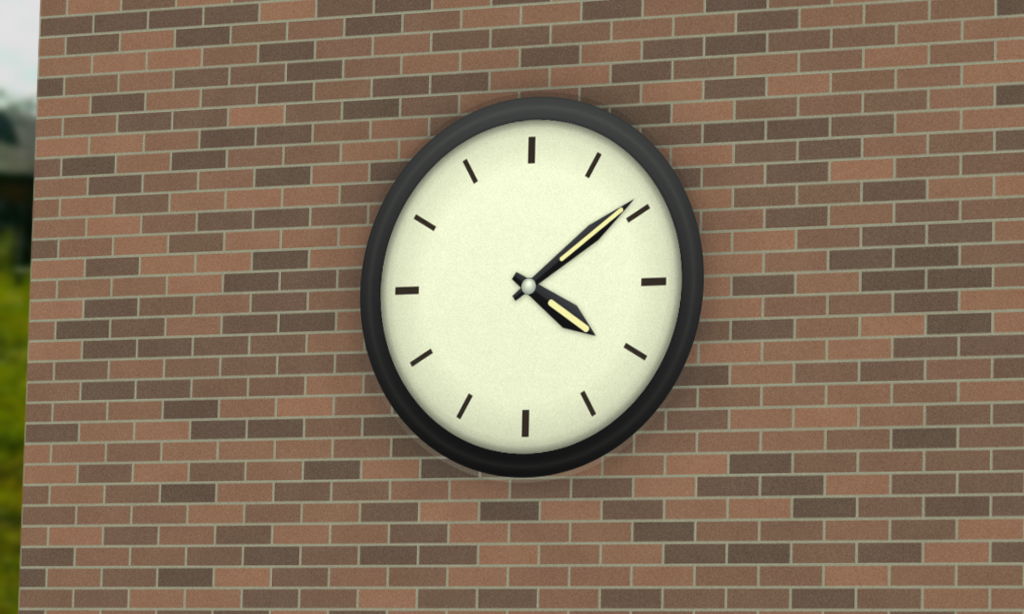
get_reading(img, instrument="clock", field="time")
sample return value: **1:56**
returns **4:09**
